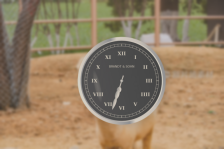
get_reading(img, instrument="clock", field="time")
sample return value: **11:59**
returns **6:33**
